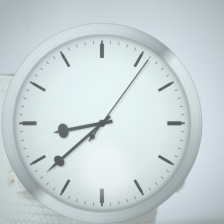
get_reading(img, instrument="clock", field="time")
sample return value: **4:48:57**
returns **8:38:06**
